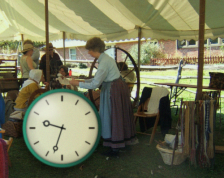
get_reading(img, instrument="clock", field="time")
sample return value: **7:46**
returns **9:33**
